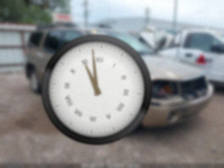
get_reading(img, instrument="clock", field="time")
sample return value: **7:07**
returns **10:58**
